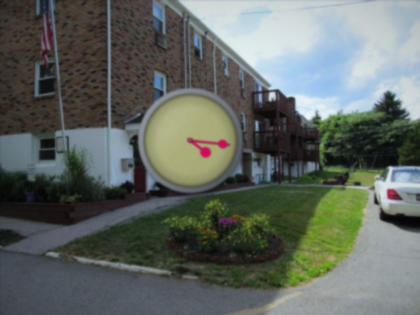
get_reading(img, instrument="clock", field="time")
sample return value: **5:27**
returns **4:16**
